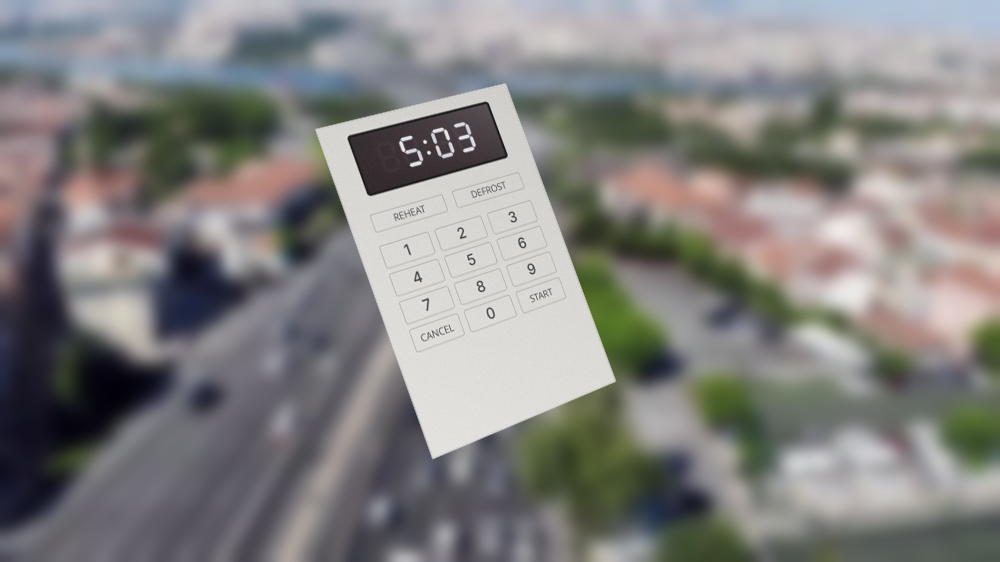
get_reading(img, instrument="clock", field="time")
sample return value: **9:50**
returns **5:03**
